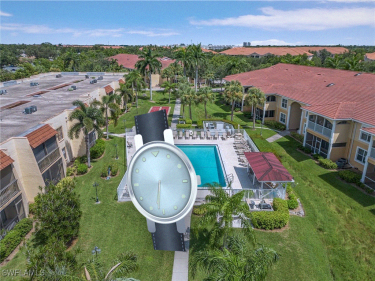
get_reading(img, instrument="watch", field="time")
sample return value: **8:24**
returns **6:32**
